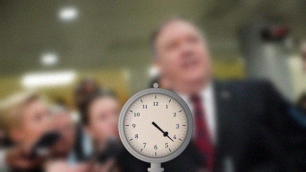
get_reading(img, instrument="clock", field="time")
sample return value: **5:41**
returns **4:22**
